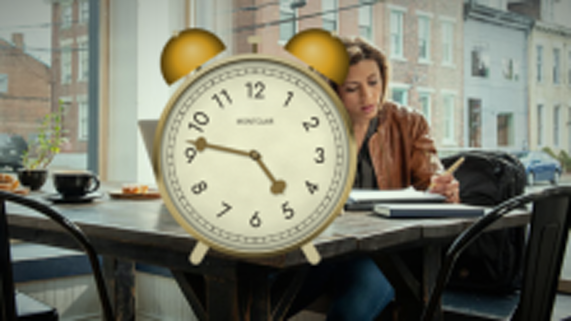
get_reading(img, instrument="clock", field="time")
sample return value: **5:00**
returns **4:47**
